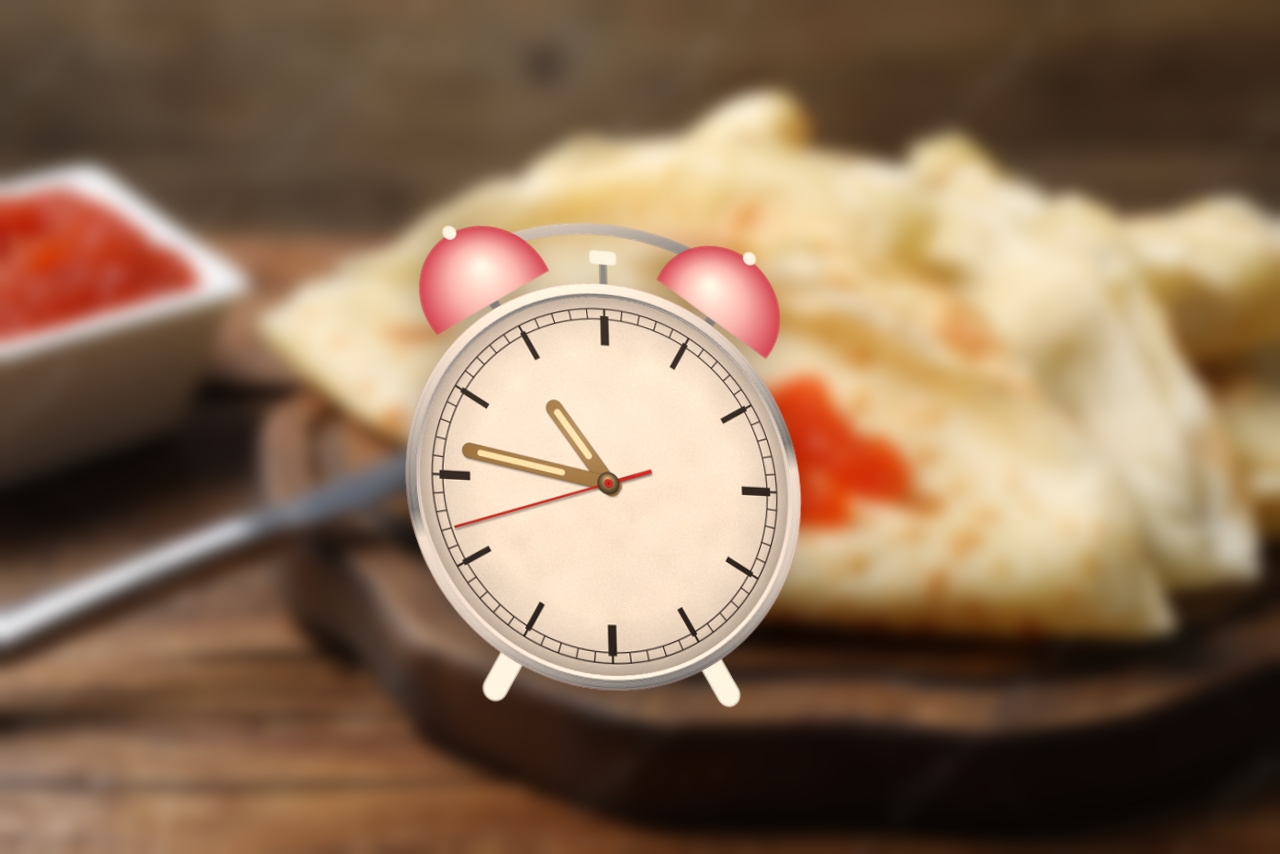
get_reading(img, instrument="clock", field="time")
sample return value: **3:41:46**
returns **10:46:42**
